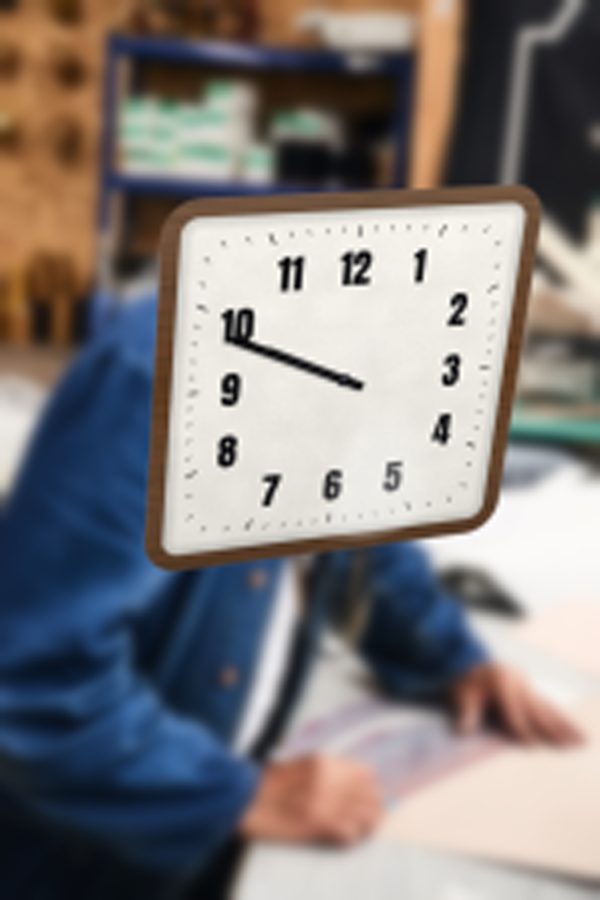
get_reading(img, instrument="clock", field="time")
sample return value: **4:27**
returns **9:49**
